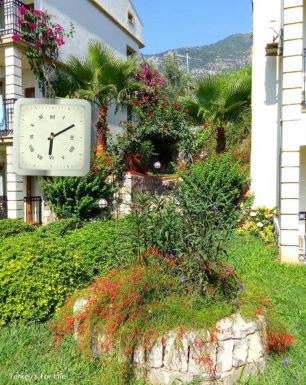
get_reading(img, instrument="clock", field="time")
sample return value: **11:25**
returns **6:10**
